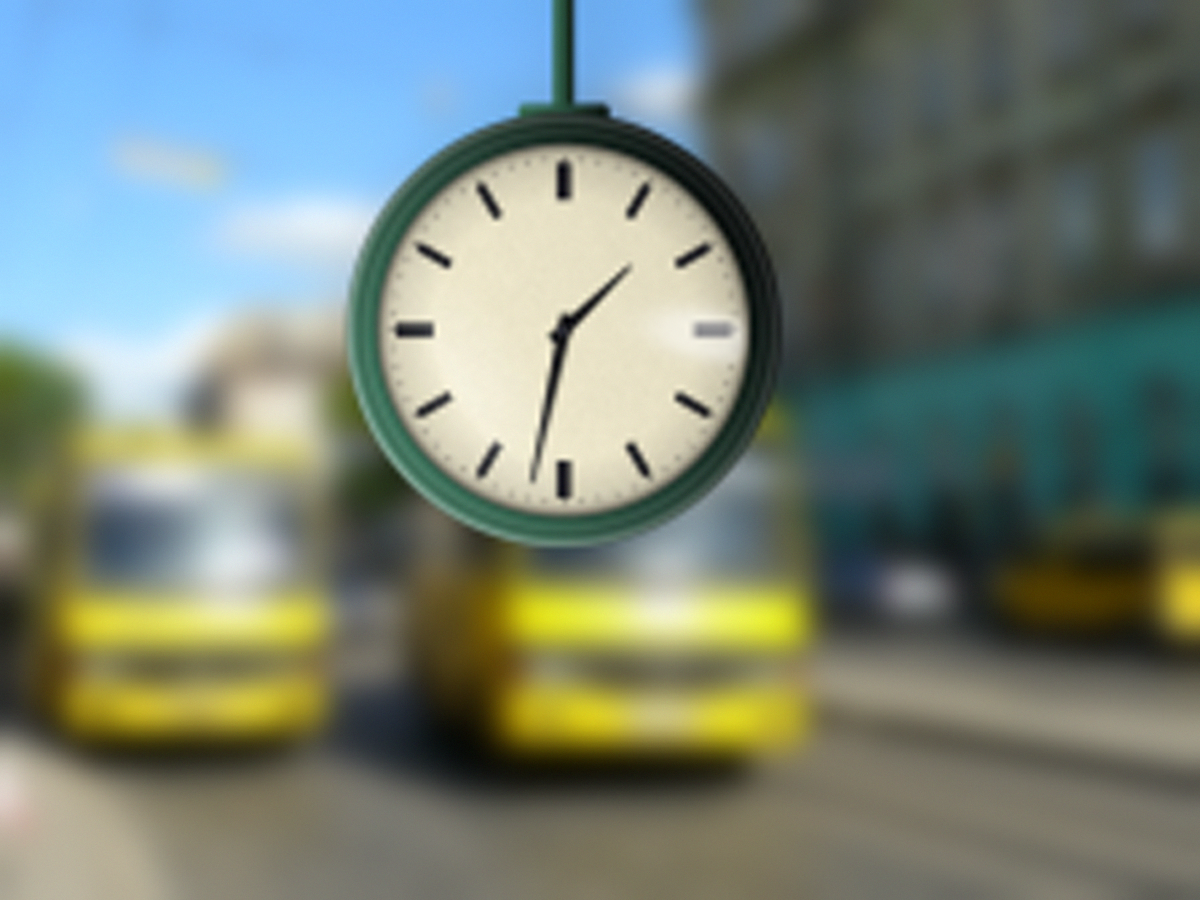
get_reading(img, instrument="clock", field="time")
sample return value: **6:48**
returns **1:32**
